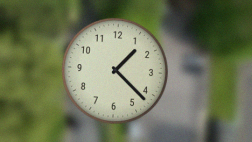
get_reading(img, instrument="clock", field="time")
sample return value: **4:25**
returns **1:22**
